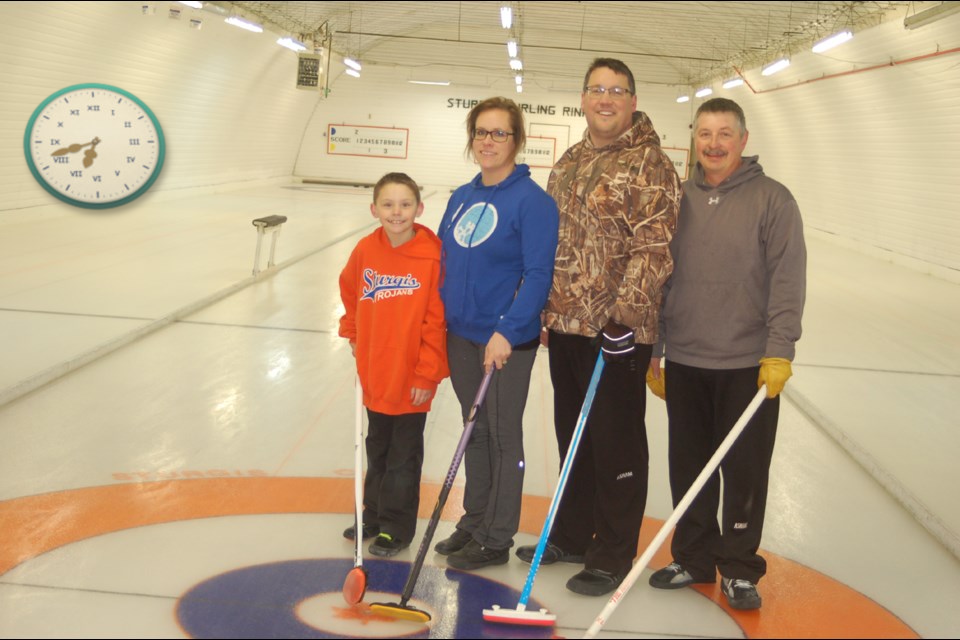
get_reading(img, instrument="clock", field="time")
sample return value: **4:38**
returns **6:42**
